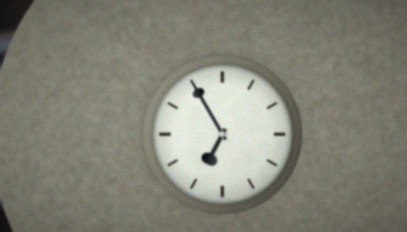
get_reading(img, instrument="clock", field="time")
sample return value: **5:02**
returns **6:55**
